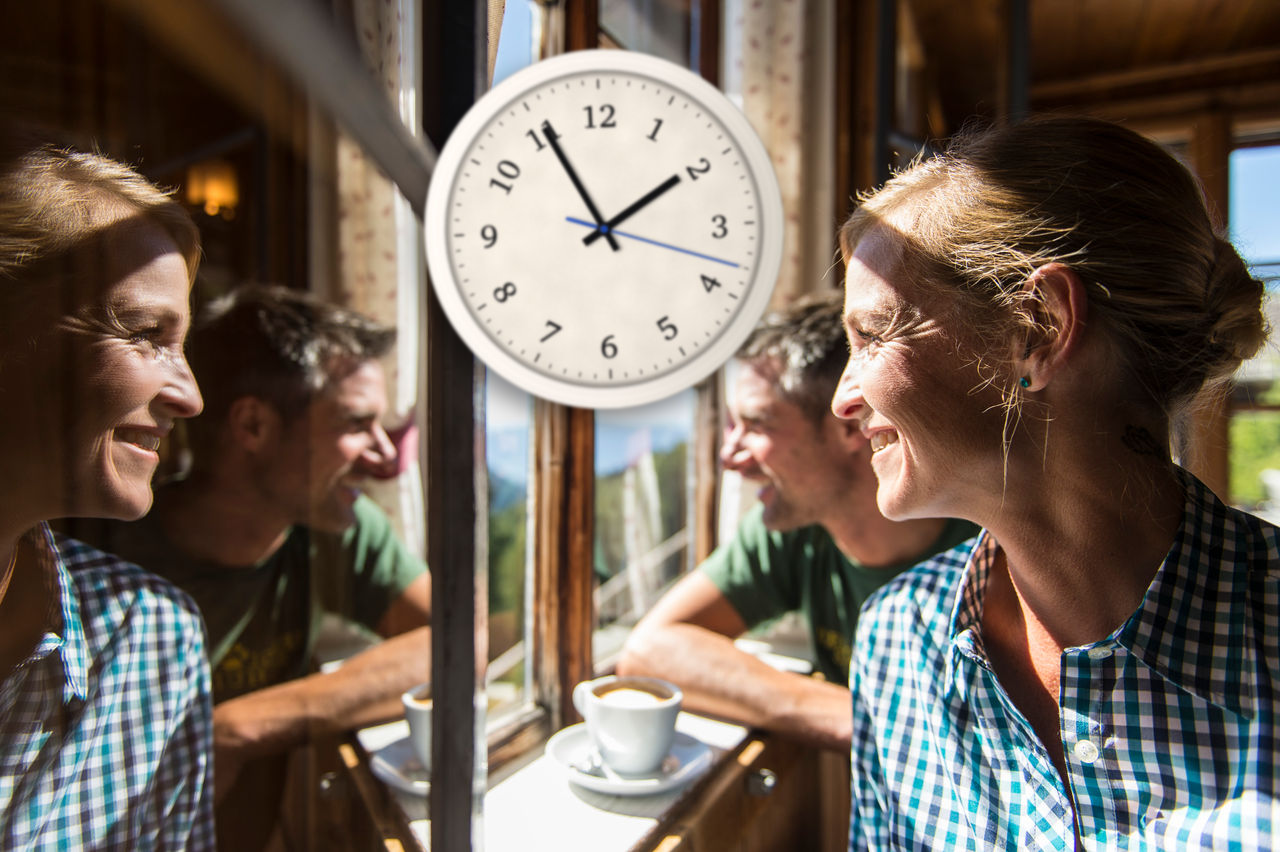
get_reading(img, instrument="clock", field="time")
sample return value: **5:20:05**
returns **1:55:18**
